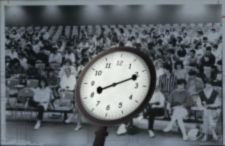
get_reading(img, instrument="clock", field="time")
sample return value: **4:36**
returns **8:11**
